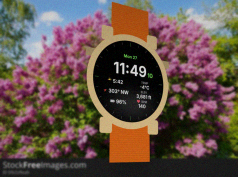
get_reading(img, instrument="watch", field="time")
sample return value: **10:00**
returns **11:49**
